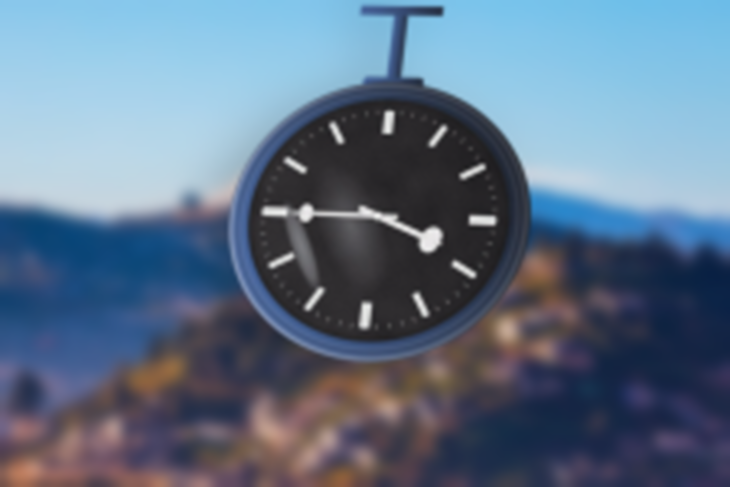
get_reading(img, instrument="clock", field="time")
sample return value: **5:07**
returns **3:45**
